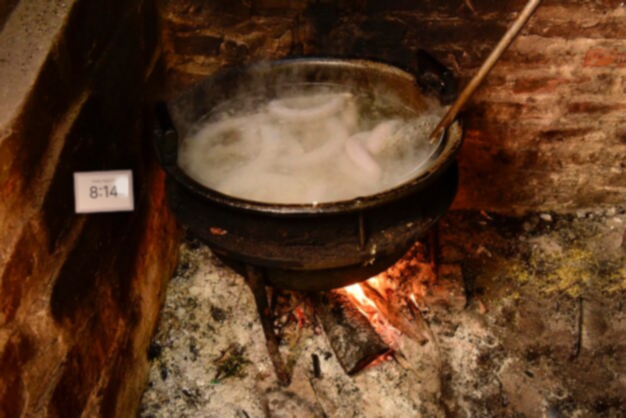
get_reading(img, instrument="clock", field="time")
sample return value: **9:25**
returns **8:14**
